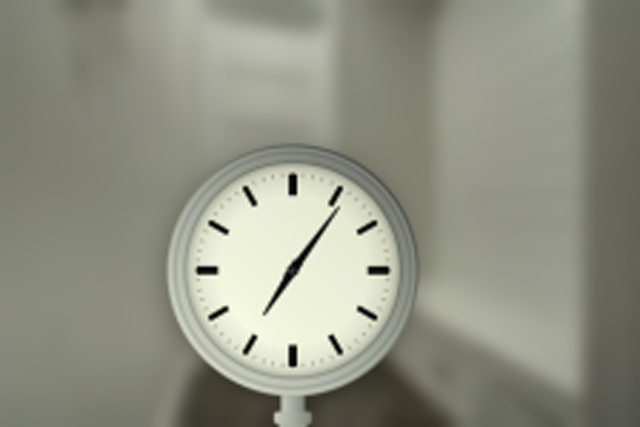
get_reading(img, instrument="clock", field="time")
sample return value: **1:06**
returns **7:06**
